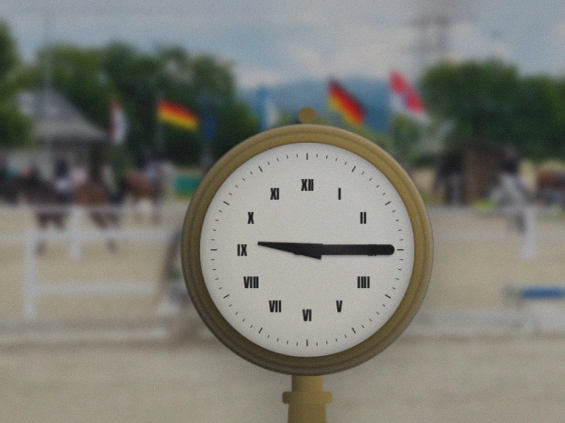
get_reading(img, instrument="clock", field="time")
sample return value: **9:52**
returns **9:15**
